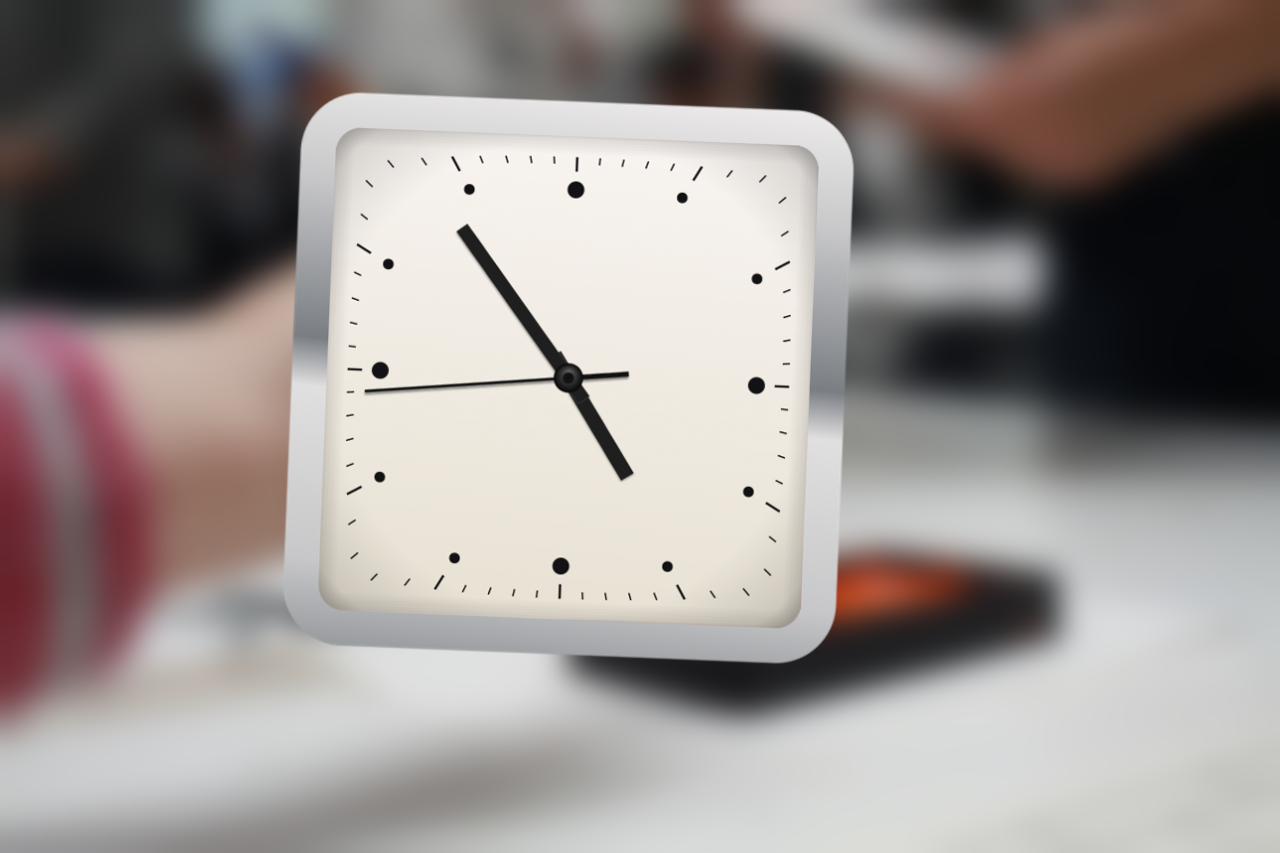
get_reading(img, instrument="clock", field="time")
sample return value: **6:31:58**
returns **4:53:44**
